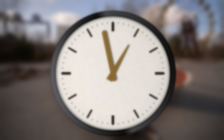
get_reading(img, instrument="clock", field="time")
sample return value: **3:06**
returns **12:58**
